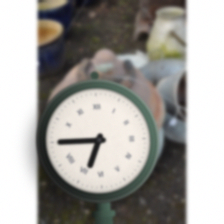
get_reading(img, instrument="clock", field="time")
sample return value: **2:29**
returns **6:45**
